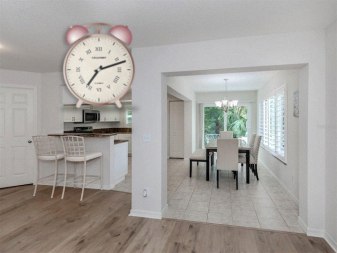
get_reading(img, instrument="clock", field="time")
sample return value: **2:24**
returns **7:12**
